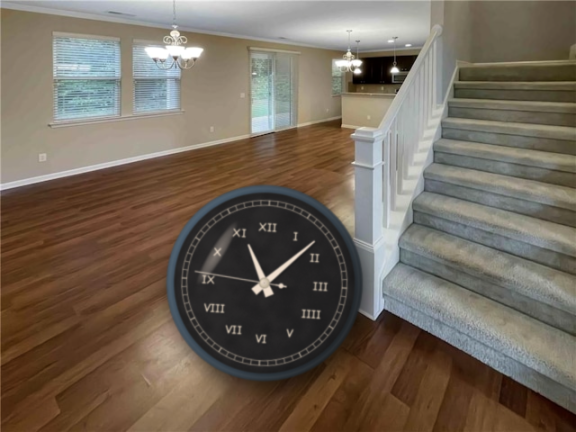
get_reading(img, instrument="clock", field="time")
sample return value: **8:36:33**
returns **11:07:46**
